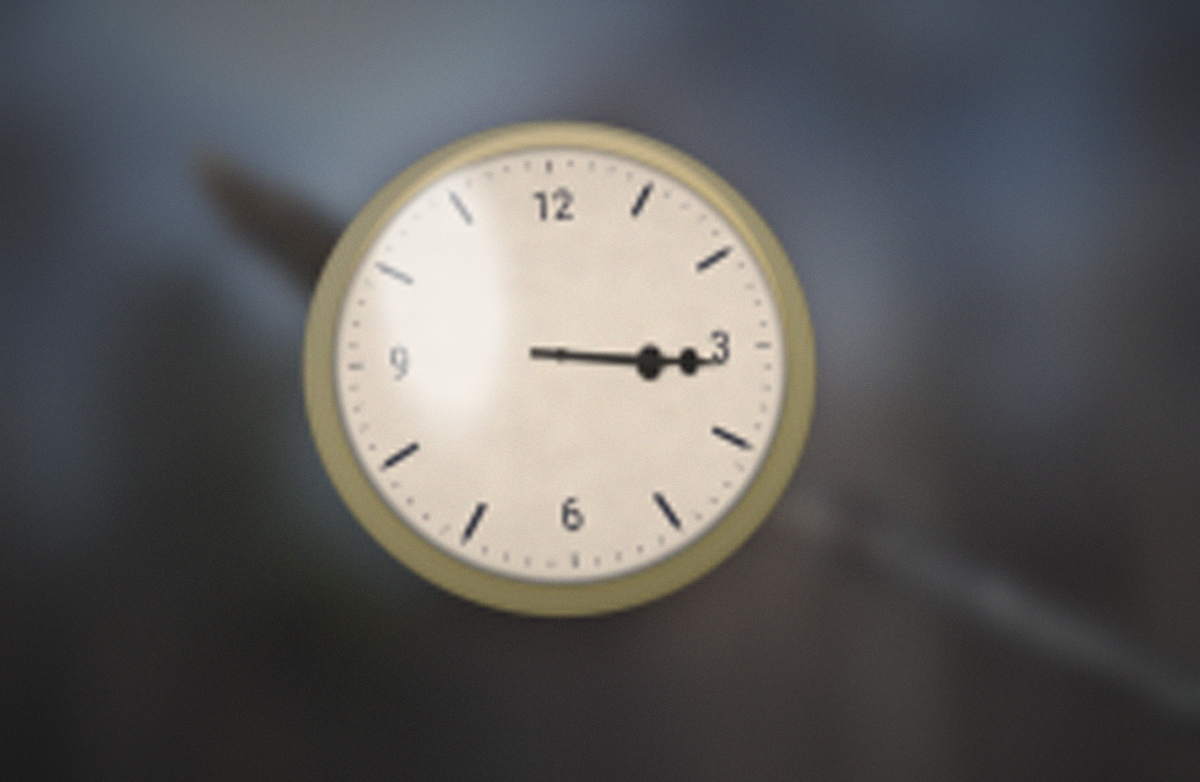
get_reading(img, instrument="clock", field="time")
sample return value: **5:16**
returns **3:16**
